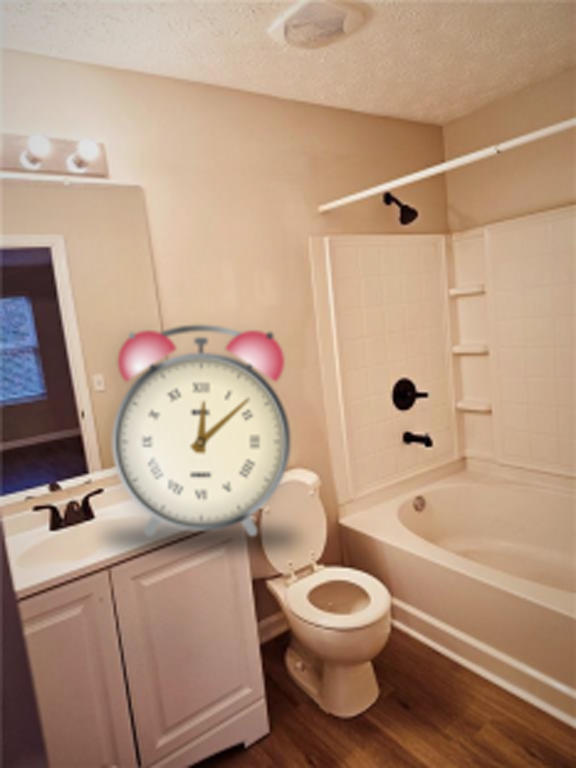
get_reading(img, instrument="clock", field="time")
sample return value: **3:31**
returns **12:08**
